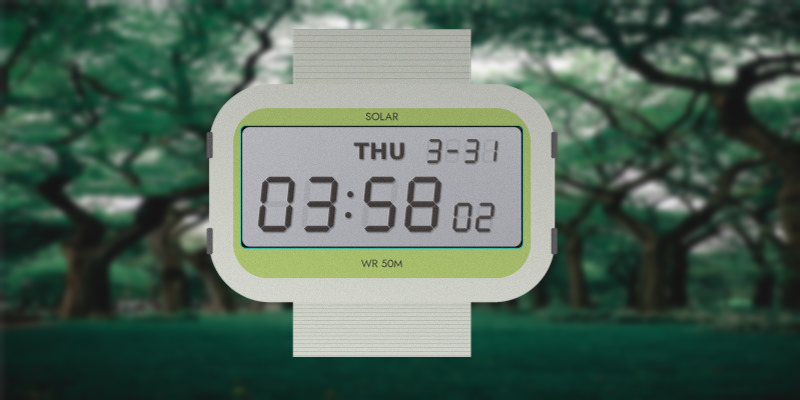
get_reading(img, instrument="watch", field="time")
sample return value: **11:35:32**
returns **3:58:02**
